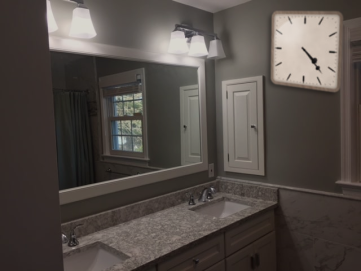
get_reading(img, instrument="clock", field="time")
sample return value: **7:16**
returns **4:23**
